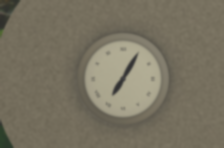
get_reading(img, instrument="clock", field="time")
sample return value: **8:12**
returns **7:05**
